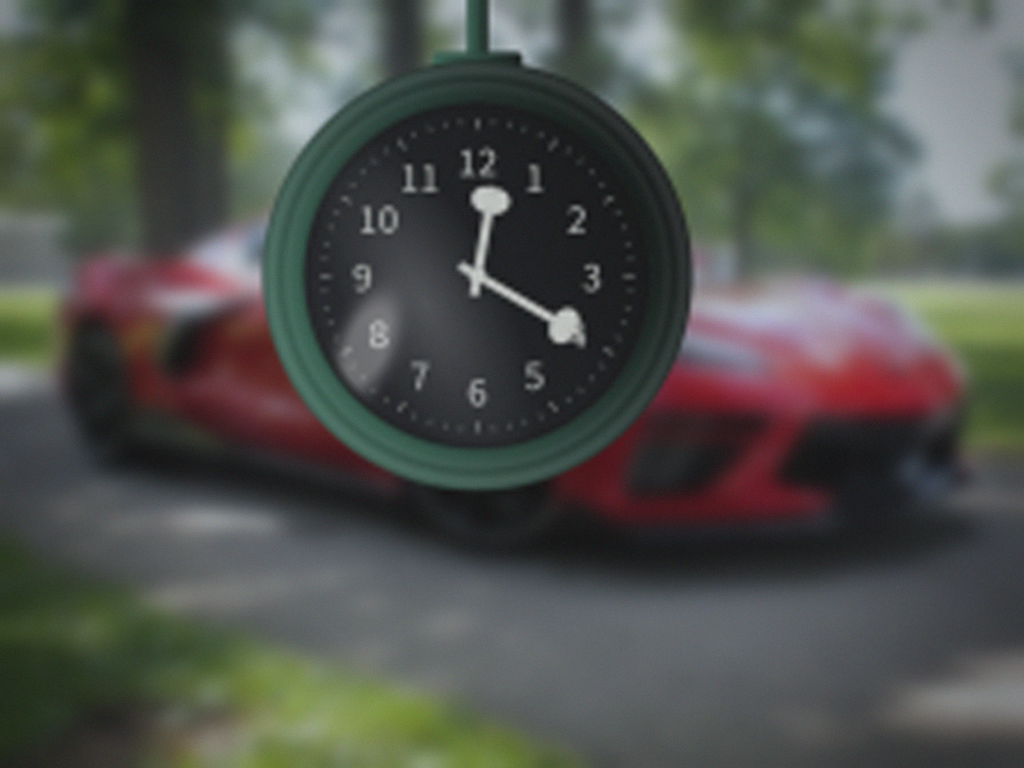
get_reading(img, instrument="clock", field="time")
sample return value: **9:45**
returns **12:20**
